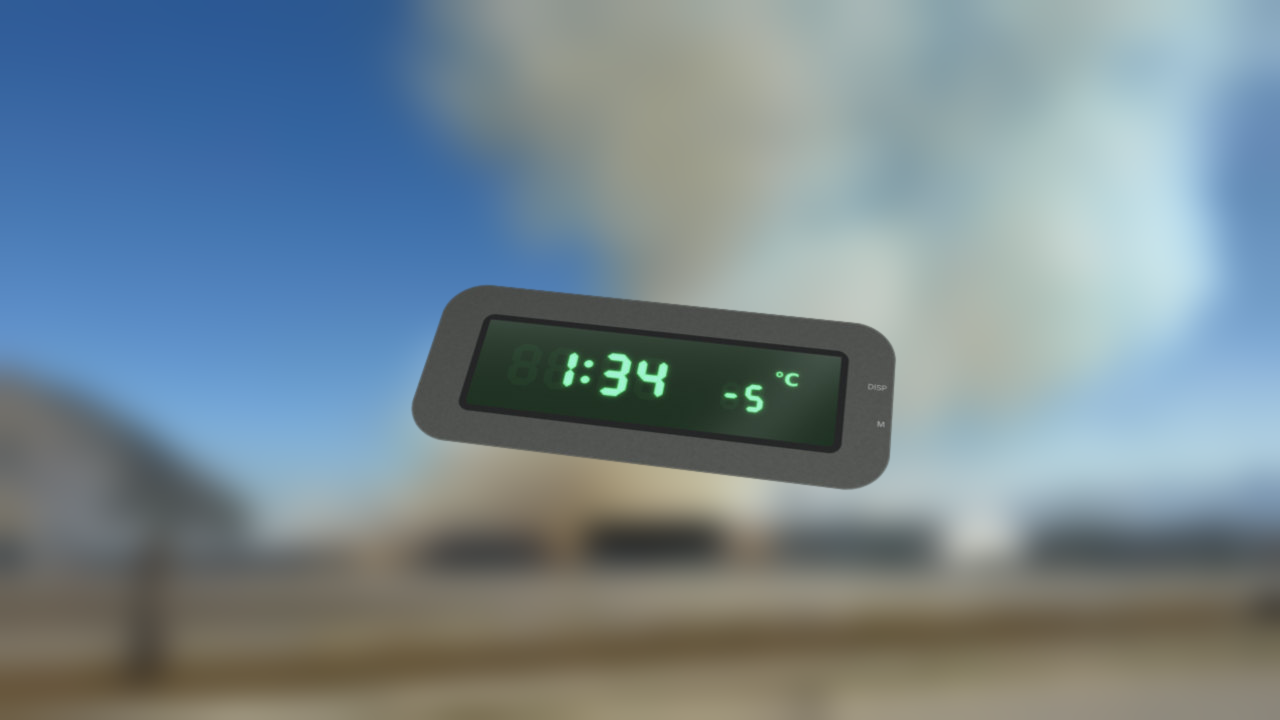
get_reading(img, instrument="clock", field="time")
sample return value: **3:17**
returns **1:34**
